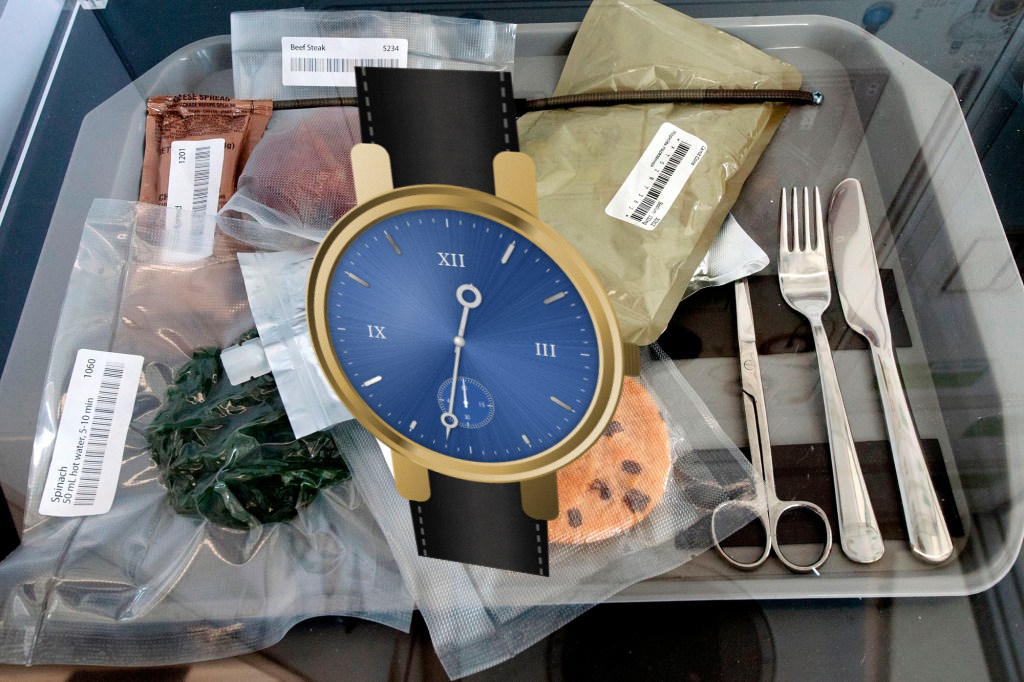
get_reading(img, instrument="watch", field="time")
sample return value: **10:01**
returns **12:32**
